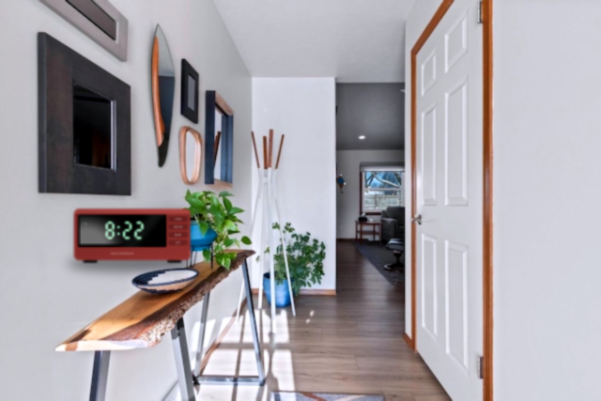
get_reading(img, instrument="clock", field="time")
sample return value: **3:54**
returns **8:22**
